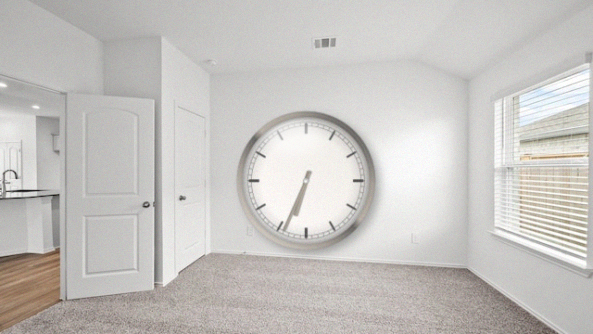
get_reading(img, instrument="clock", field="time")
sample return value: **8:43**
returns **6:34**
